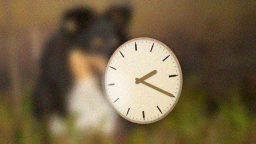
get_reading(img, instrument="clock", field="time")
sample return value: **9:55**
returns **2:20**
